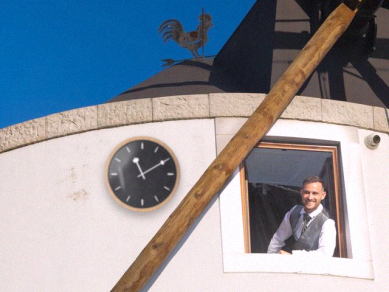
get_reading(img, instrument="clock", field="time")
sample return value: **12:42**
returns **11:10**
